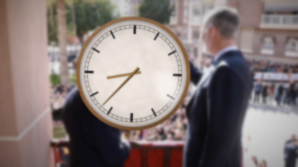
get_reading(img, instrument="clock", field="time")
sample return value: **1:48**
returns **8:37**
